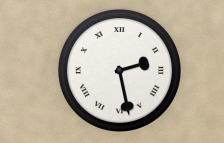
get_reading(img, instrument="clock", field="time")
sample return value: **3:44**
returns **2:28**
